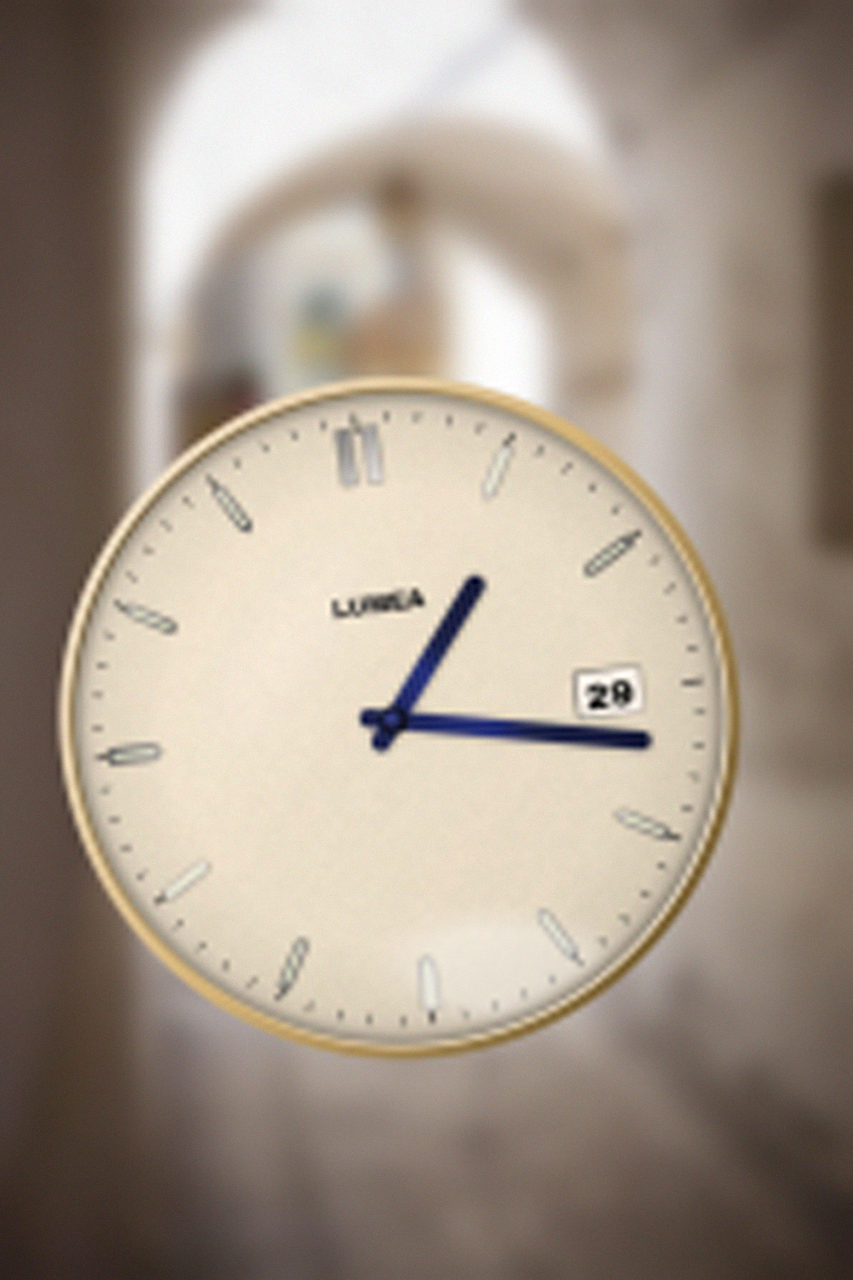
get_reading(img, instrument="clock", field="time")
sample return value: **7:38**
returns **1:17**
